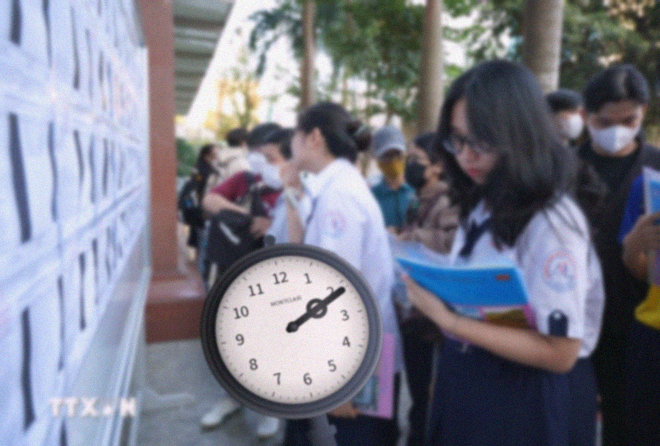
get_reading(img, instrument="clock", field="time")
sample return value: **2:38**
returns **2:11**
